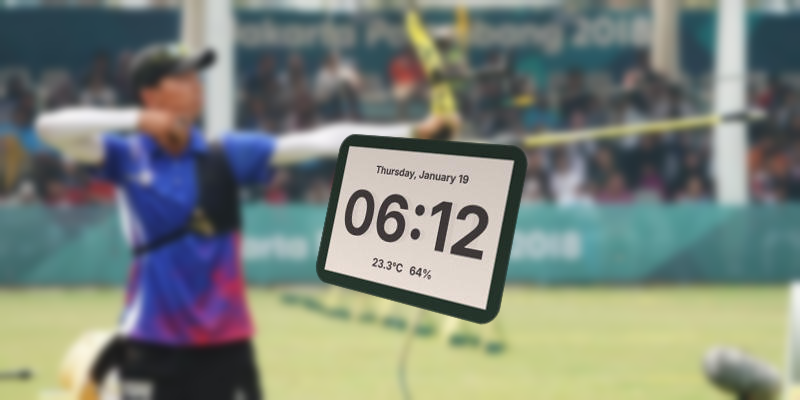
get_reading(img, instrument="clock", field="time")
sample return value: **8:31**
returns **6:12**
